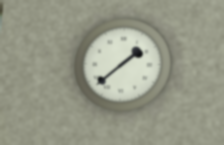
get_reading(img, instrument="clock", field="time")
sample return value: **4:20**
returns **1:38**
